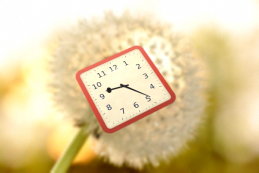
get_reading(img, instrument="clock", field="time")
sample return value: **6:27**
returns **9:24**
